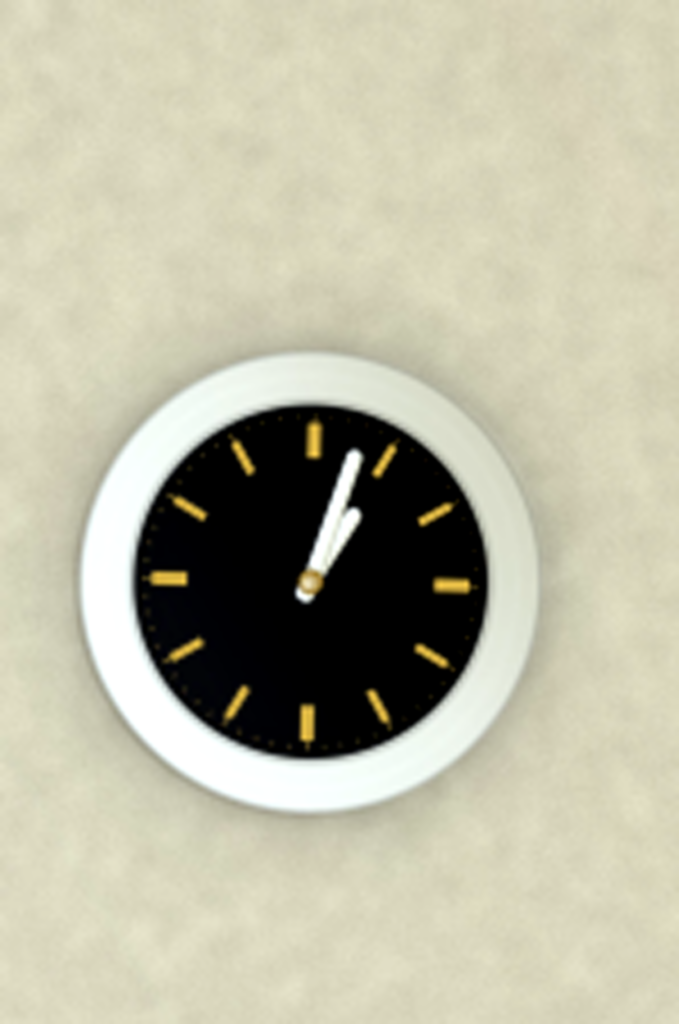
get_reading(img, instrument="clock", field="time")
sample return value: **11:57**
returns **1:03**
